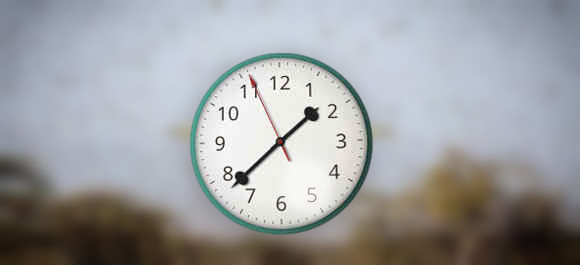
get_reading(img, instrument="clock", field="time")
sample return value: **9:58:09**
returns **1:37:56**
